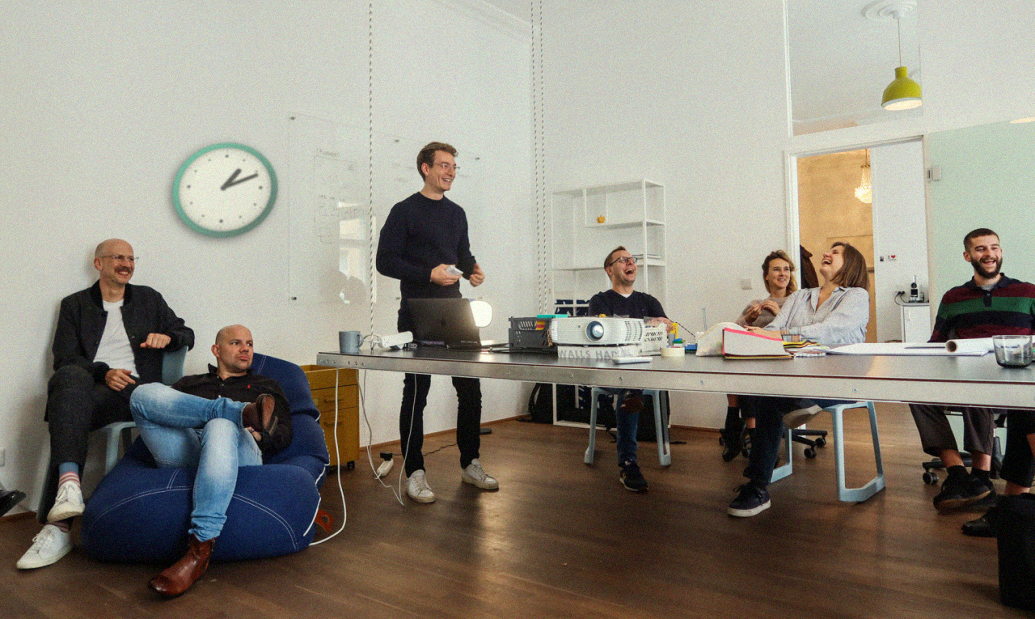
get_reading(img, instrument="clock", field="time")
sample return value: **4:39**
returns **1:11**
